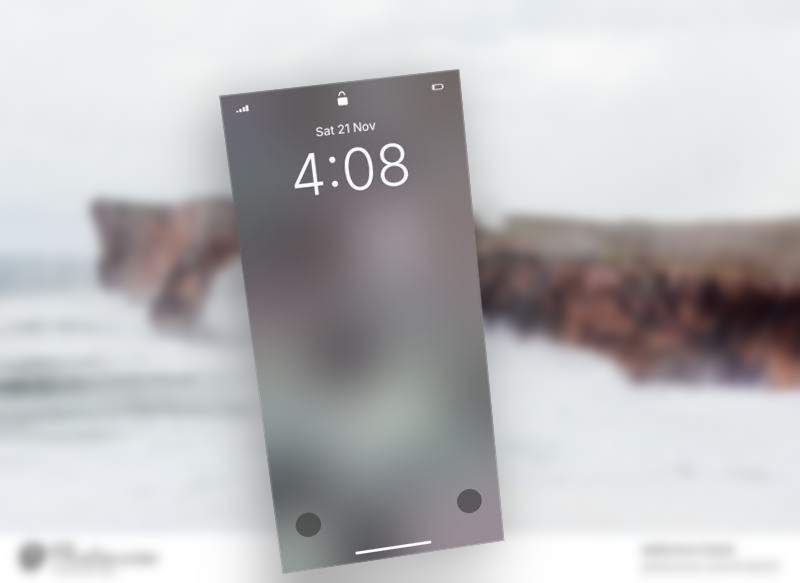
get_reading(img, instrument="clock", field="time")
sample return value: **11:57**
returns **4:08**
